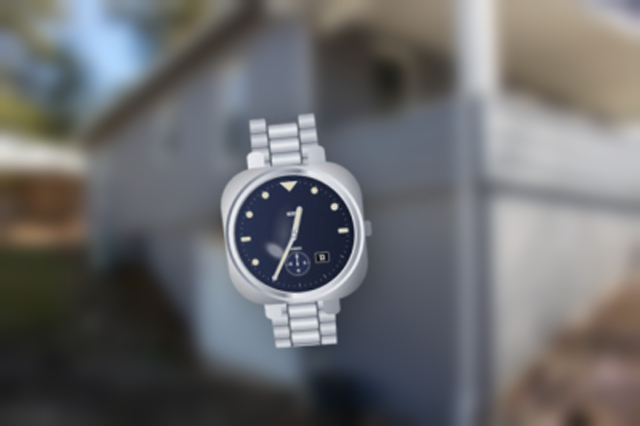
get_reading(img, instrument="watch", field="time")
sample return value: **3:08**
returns **12:35**
